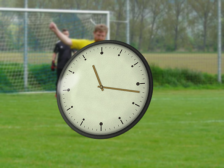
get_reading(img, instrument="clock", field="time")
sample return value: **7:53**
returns **11:17**
